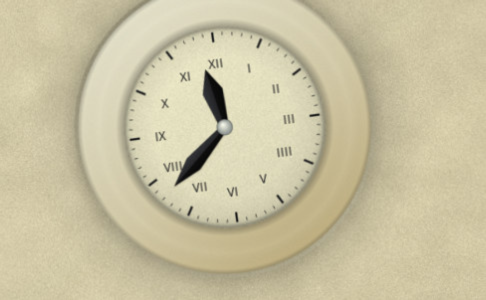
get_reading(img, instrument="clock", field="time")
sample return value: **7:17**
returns **11:38**
